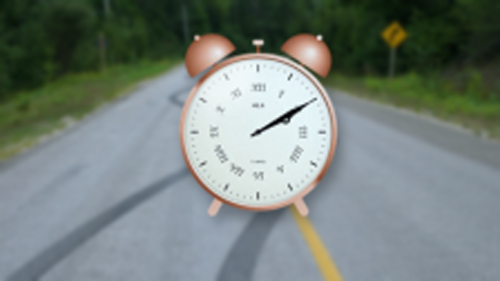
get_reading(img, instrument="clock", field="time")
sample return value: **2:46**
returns **2:10**
